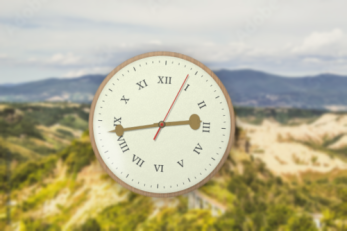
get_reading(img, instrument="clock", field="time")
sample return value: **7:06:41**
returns **2:43:04**
